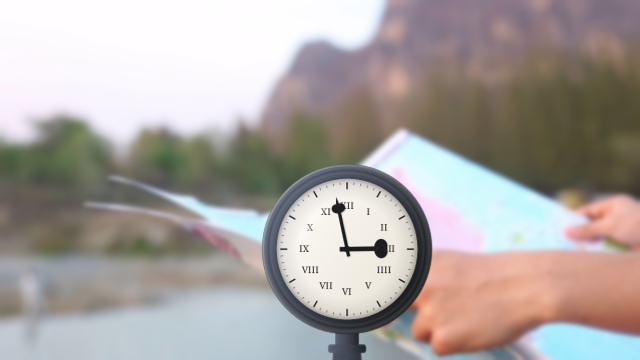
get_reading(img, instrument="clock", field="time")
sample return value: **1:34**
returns **2:58**
